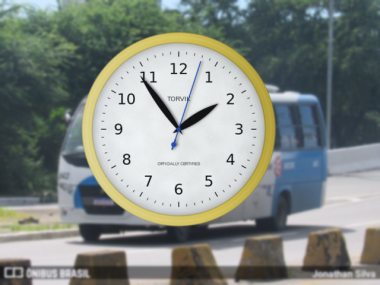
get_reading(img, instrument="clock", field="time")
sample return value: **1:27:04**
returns **1:54:03**
